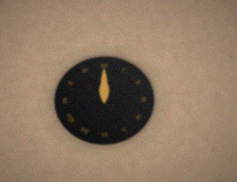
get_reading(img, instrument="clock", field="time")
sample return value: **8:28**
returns **12:00**
